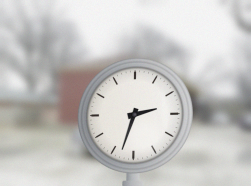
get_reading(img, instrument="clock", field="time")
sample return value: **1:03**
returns **2:33**
